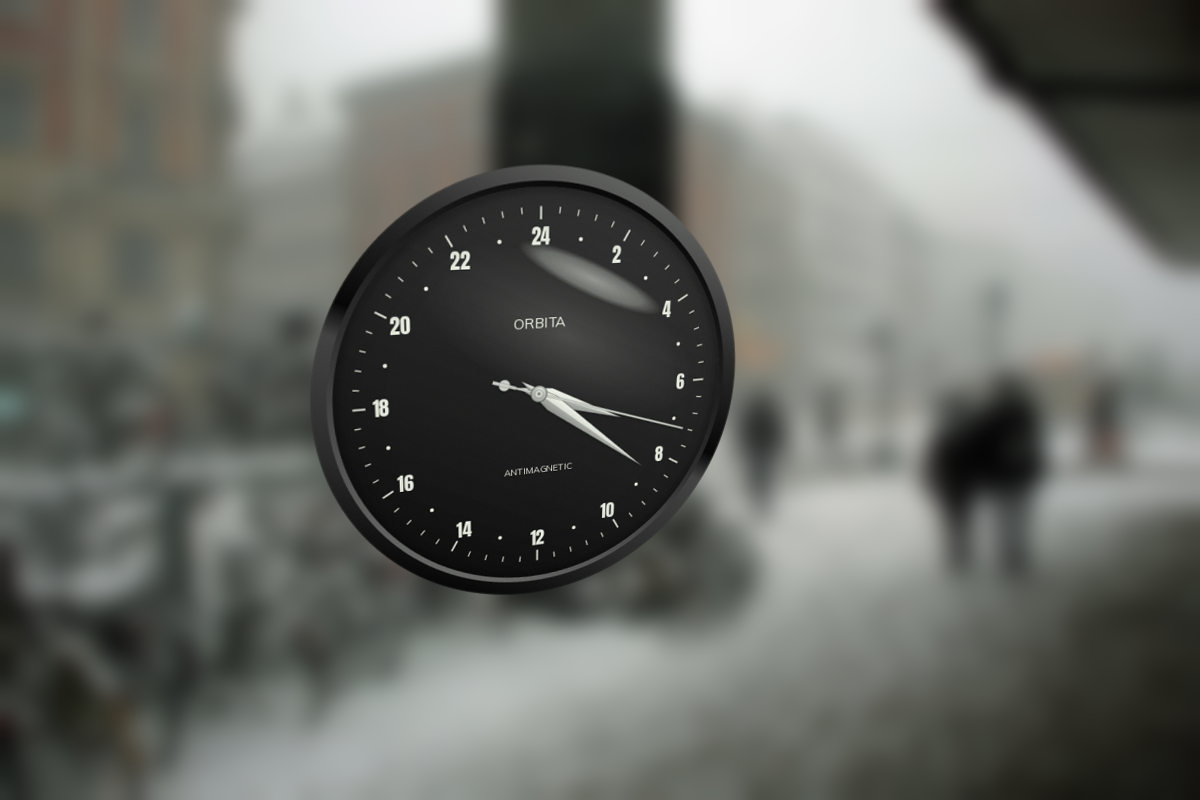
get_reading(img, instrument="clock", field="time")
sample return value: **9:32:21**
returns **7:21:18**
